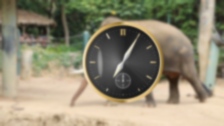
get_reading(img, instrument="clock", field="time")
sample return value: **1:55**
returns **7:05**
